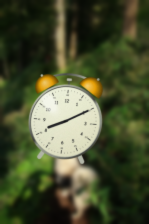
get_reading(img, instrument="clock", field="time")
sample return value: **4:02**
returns **8:10**
